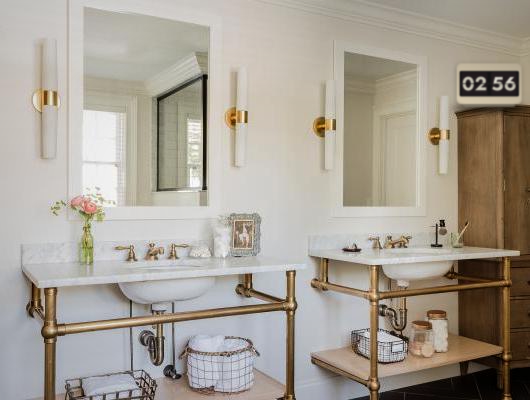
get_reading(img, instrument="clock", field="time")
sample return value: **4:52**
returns **2:56**
